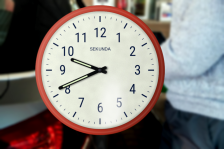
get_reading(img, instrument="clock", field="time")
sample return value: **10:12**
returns **9:41**
